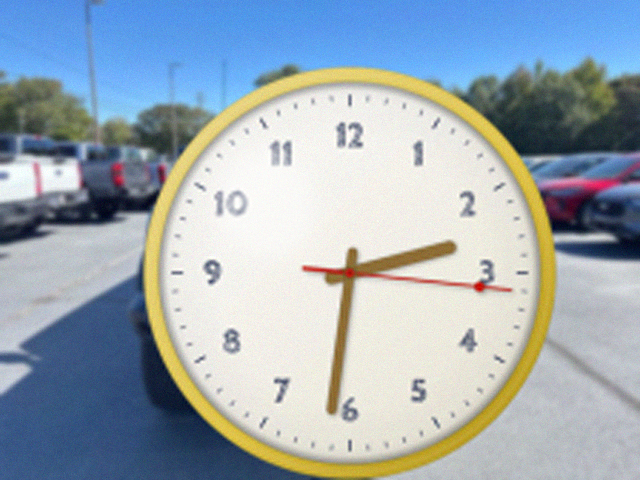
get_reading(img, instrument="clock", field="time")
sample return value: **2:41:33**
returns **2:31:16**
